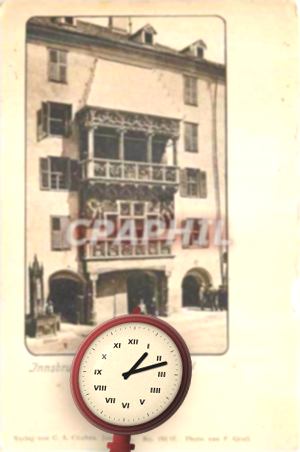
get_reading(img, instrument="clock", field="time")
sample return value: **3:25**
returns **1:12**
